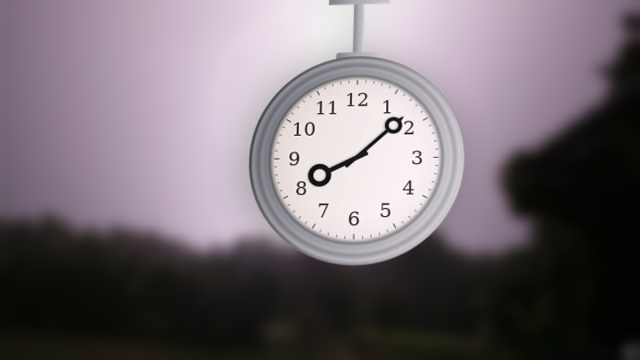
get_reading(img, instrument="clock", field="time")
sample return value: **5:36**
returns **8:08**
